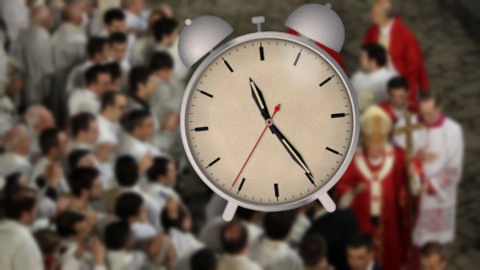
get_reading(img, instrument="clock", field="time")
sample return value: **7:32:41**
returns **11:24:36**
